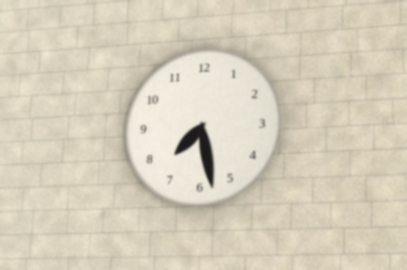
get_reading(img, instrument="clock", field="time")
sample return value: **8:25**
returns **7:28**
